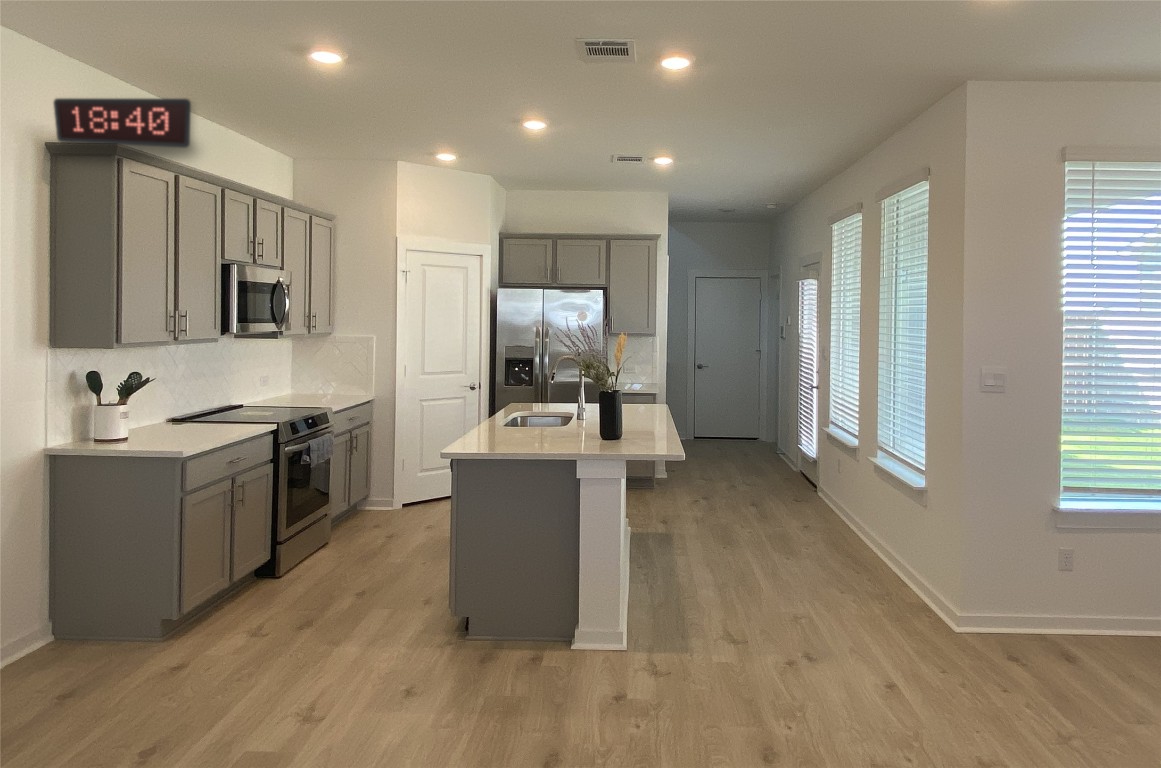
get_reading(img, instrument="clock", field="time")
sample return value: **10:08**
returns **18:40**
